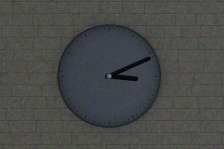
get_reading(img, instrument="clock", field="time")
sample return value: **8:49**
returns **3:11**
